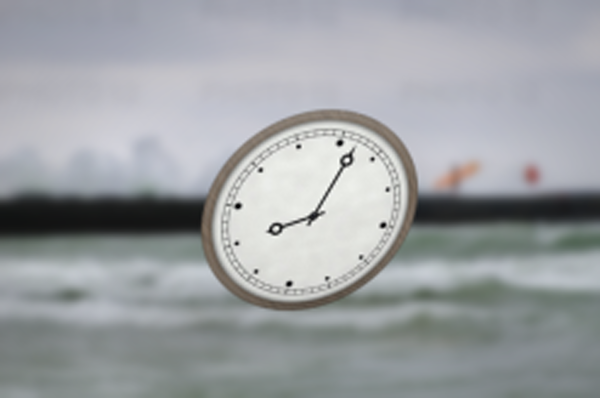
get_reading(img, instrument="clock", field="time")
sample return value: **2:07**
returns **8:02**
